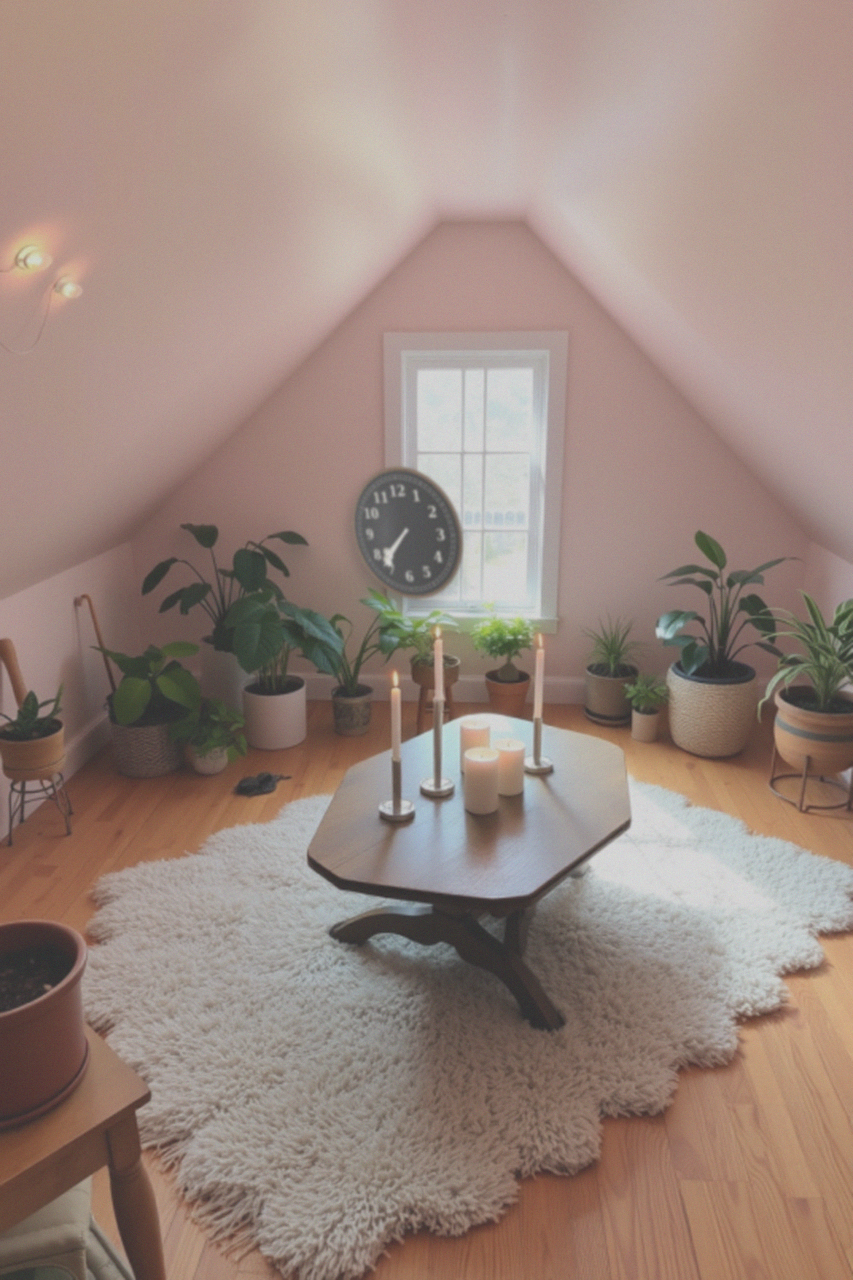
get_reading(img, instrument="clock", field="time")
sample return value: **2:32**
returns **7:37**
